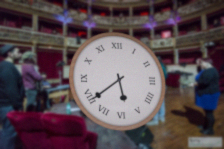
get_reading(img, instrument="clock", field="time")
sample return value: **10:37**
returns **5:39**
